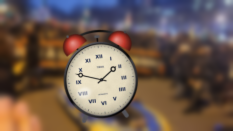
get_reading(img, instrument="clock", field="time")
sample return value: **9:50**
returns **1:48**
